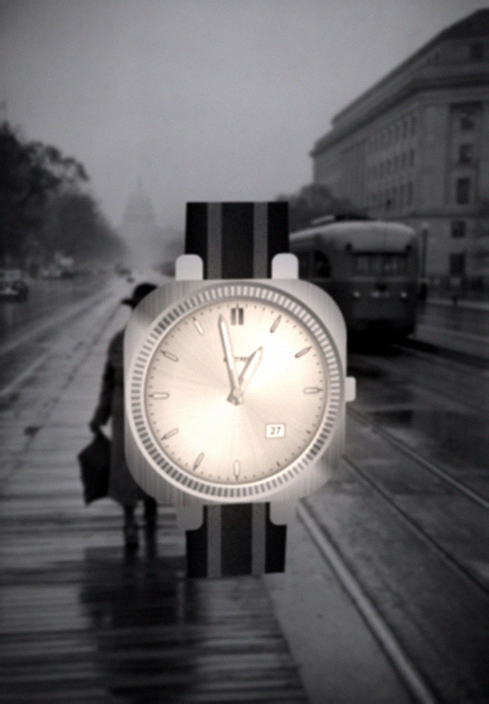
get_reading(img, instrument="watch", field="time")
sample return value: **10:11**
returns **12:58**
